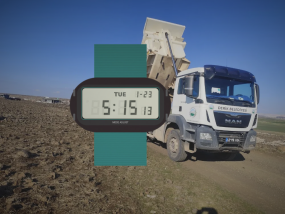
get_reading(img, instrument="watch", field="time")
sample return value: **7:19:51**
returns **5:15:13**
